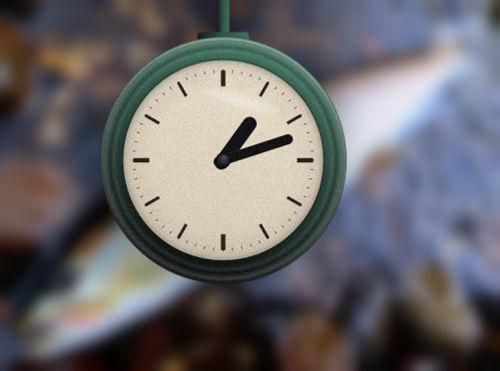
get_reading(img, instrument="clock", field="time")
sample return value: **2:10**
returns **1:12**
